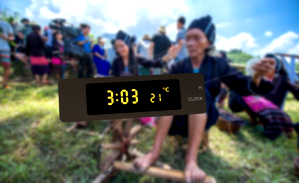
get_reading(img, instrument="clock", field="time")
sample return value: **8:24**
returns **3:03**
